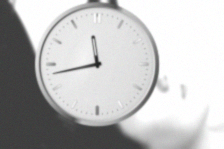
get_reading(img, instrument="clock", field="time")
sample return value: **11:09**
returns **11:43**
